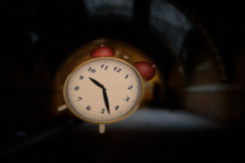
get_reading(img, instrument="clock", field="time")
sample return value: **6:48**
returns **9:23**
